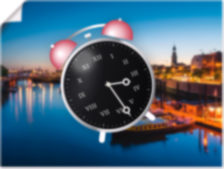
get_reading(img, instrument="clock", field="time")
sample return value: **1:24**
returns **3:28**
